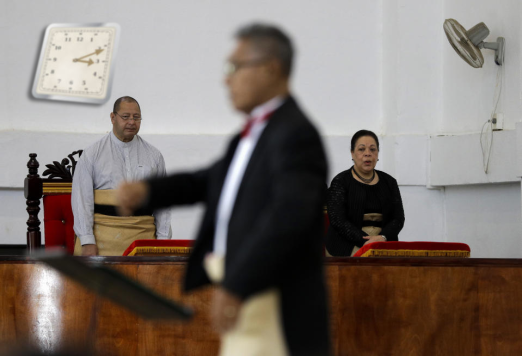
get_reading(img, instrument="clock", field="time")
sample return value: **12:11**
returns **3:11**
